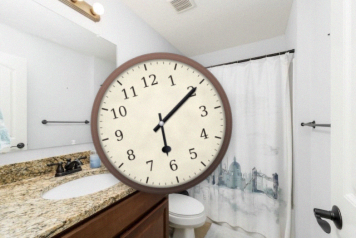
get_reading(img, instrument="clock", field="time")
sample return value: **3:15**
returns **6:10**
